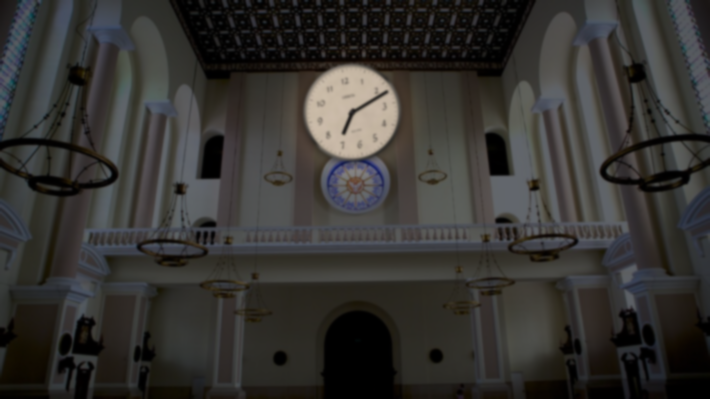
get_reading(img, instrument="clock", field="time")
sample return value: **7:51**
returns **7:12**
